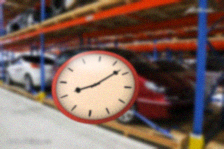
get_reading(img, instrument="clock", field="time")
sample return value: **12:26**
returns **8:08**
